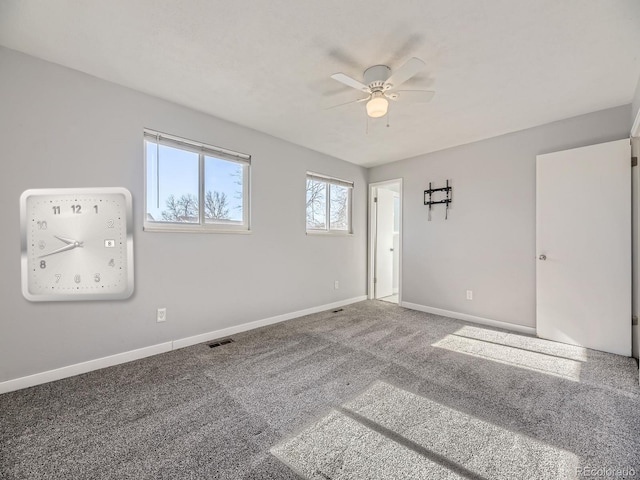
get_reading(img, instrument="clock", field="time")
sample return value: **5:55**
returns **9:42**
